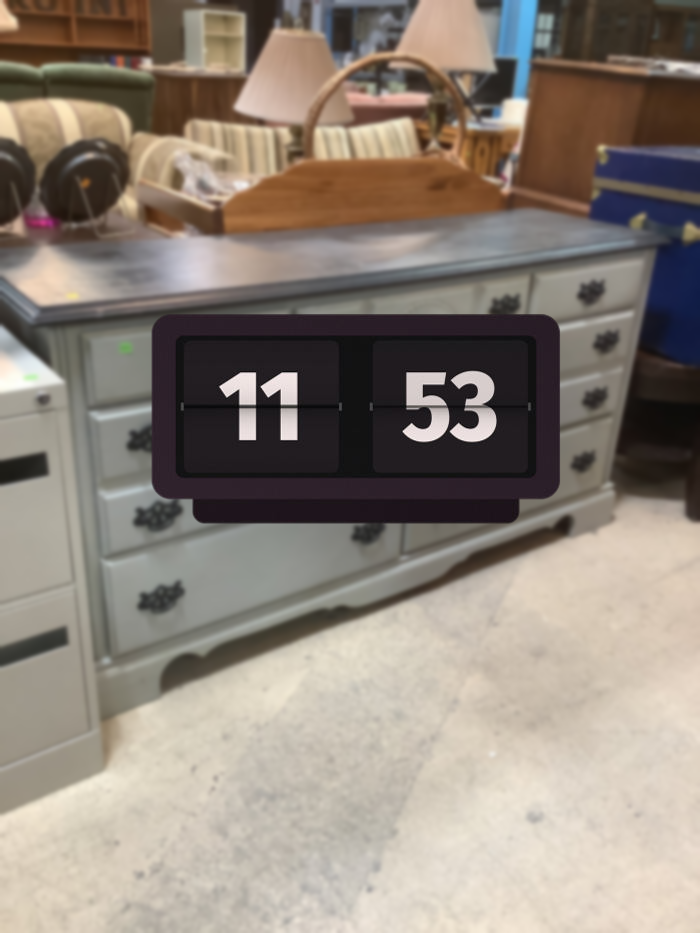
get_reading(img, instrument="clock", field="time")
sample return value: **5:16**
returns **11:53**
